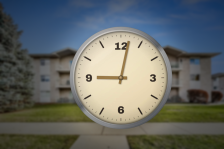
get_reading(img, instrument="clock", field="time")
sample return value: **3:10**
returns **9:02**
